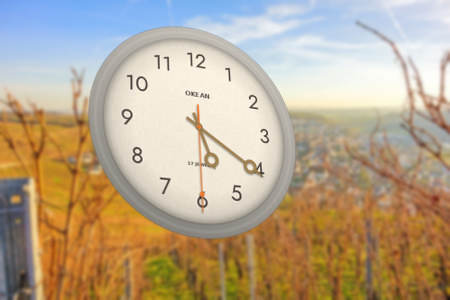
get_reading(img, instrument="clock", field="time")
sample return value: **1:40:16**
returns **5:20:30**
